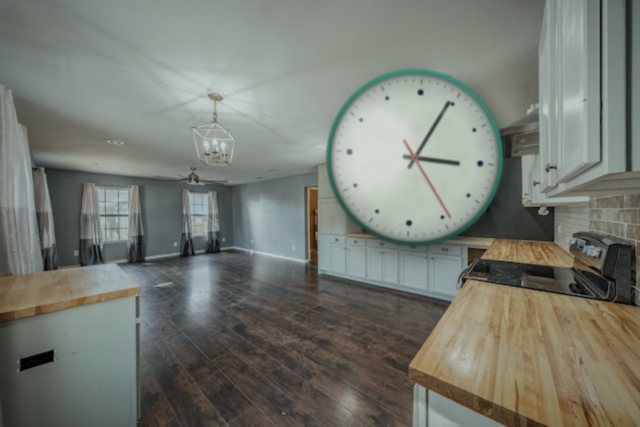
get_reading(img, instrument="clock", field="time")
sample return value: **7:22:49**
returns **3:04:24**
